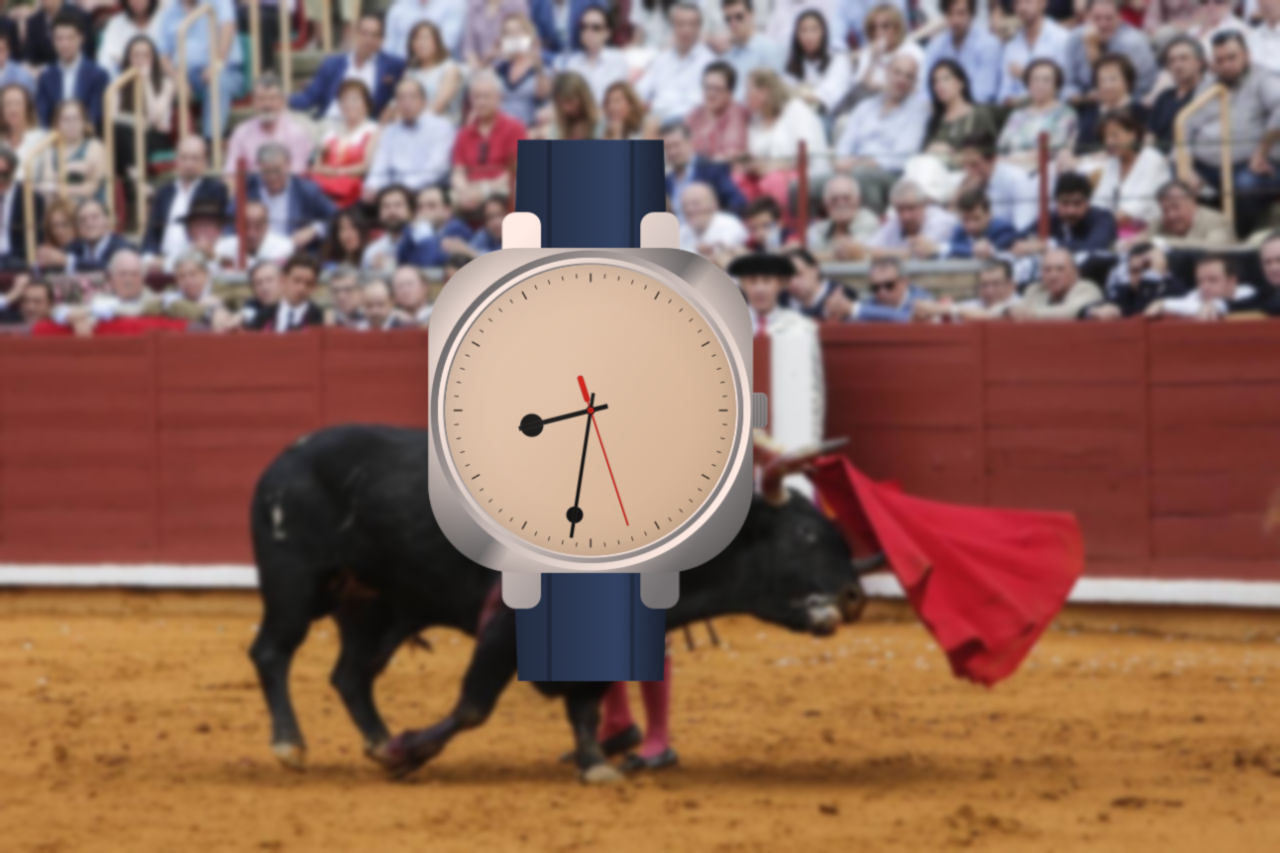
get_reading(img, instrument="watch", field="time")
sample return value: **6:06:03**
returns **8:31:27**
